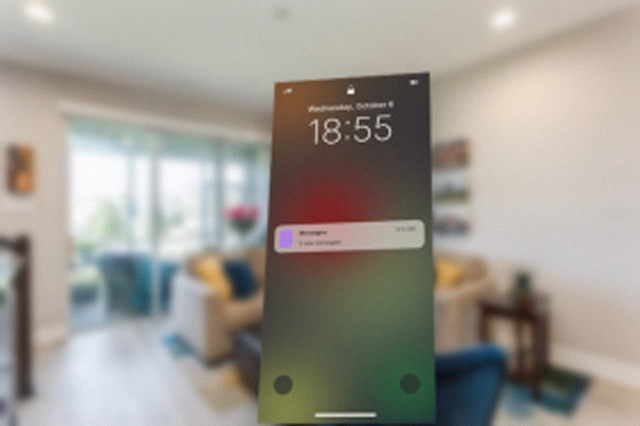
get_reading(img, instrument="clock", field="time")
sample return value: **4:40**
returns **18:55**
